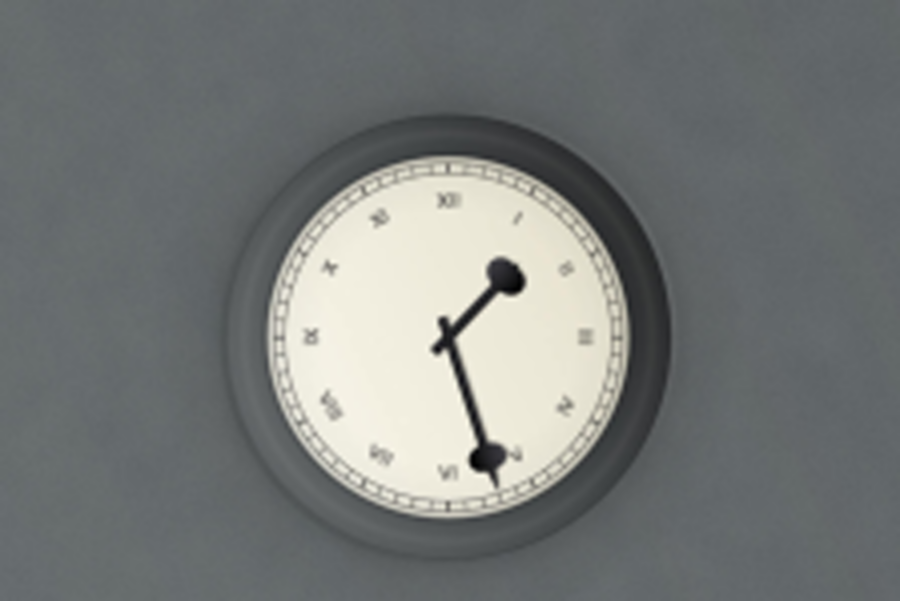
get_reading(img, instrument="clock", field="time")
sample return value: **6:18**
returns **1:27**
